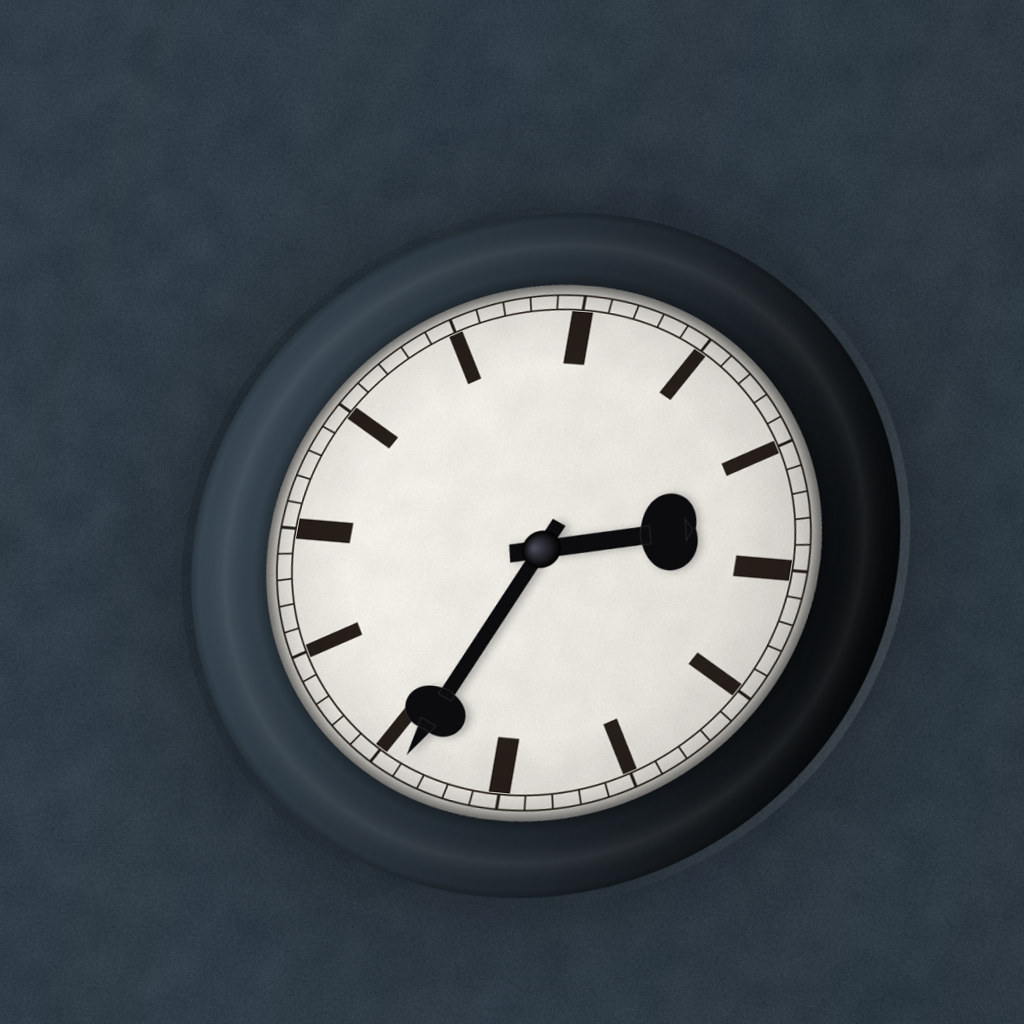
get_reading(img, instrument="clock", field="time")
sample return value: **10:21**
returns **2:34**
